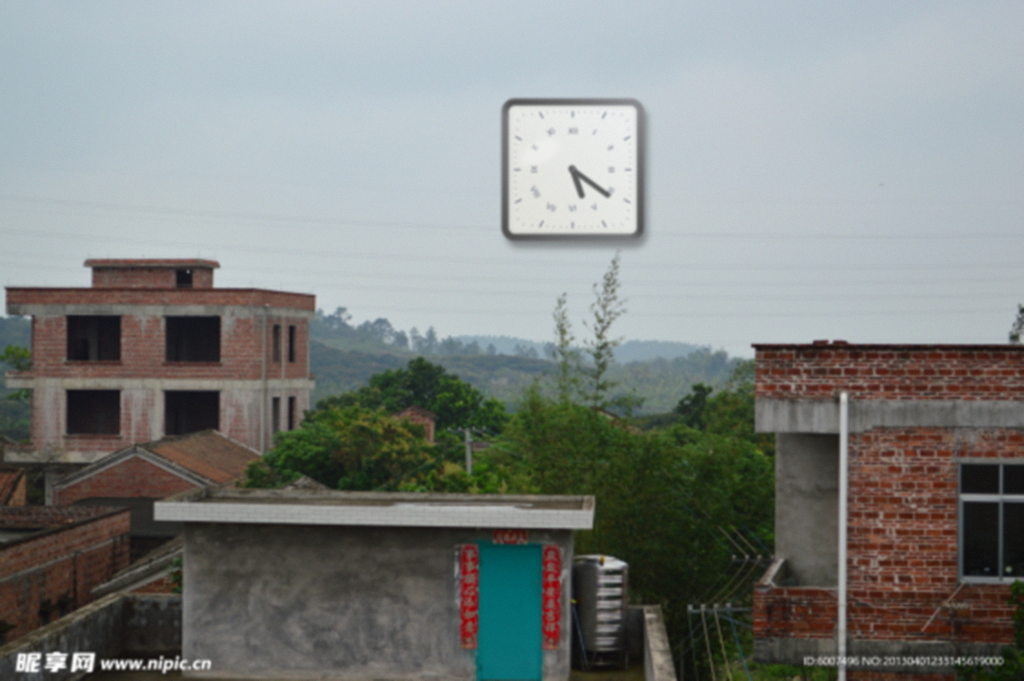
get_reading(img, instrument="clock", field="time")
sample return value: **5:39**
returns **5:21**
